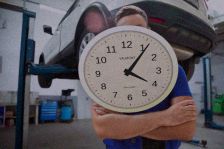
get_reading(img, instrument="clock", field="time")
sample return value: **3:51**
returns **4:06**
